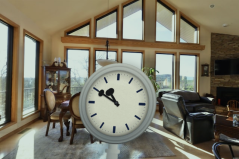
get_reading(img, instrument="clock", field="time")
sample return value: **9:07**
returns **10:50**
